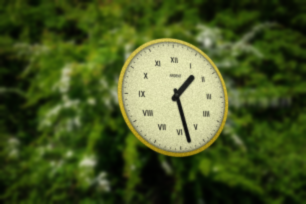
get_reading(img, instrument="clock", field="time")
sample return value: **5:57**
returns **1:28**
